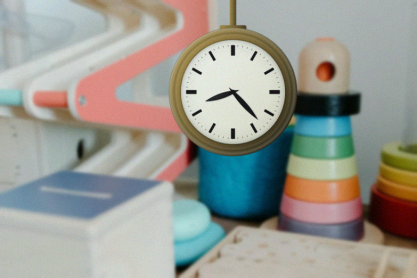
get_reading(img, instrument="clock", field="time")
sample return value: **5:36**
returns **8:23**
